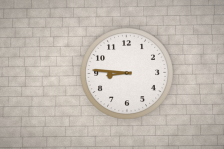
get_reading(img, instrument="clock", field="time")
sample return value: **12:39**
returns **8:46**
